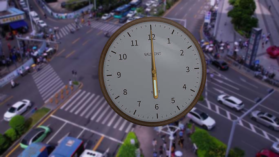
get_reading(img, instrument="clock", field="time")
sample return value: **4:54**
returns **6:00**
